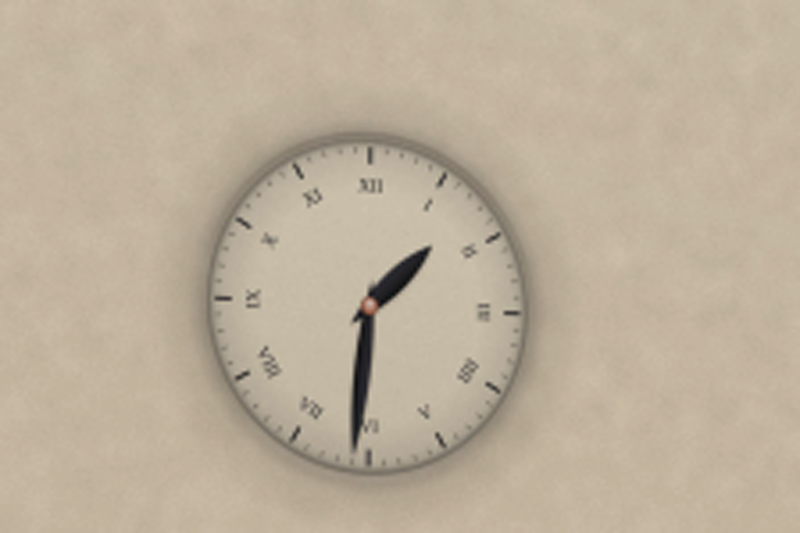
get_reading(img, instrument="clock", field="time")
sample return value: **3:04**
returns **1:31**
